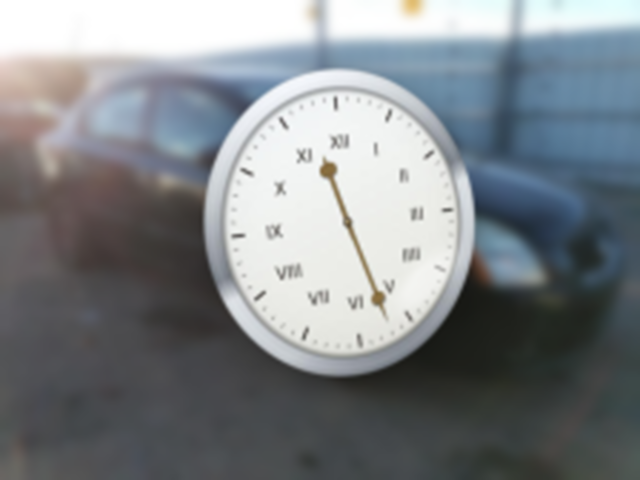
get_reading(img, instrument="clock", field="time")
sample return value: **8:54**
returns **11:27**
